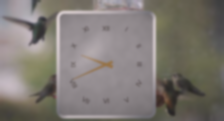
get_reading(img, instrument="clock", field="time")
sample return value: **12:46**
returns **9:41**
